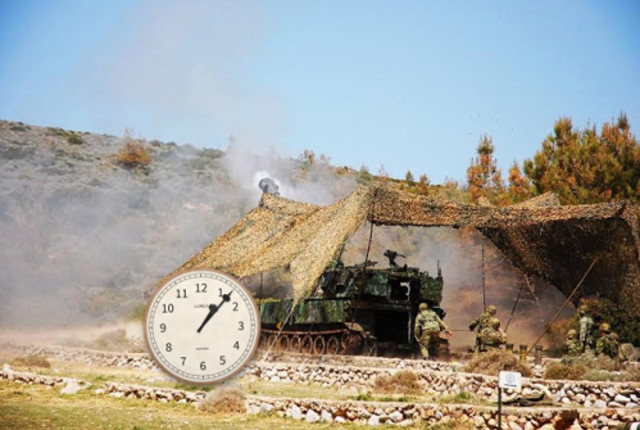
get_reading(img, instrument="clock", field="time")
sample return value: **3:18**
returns **1:07**
